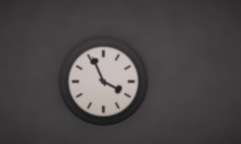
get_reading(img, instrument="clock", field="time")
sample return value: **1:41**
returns **3:56**
